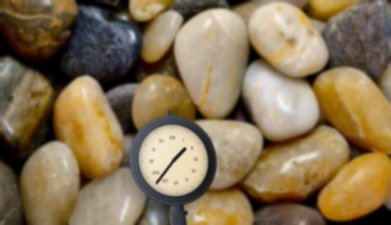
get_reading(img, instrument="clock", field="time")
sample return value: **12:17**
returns **1:37**
